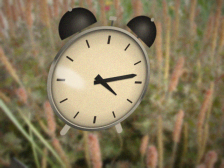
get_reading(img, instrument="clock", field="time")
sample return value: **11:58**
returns **4:13**
